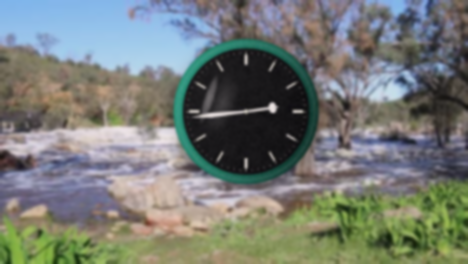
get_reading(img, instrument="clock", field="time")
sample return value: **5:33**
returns **2:44**
